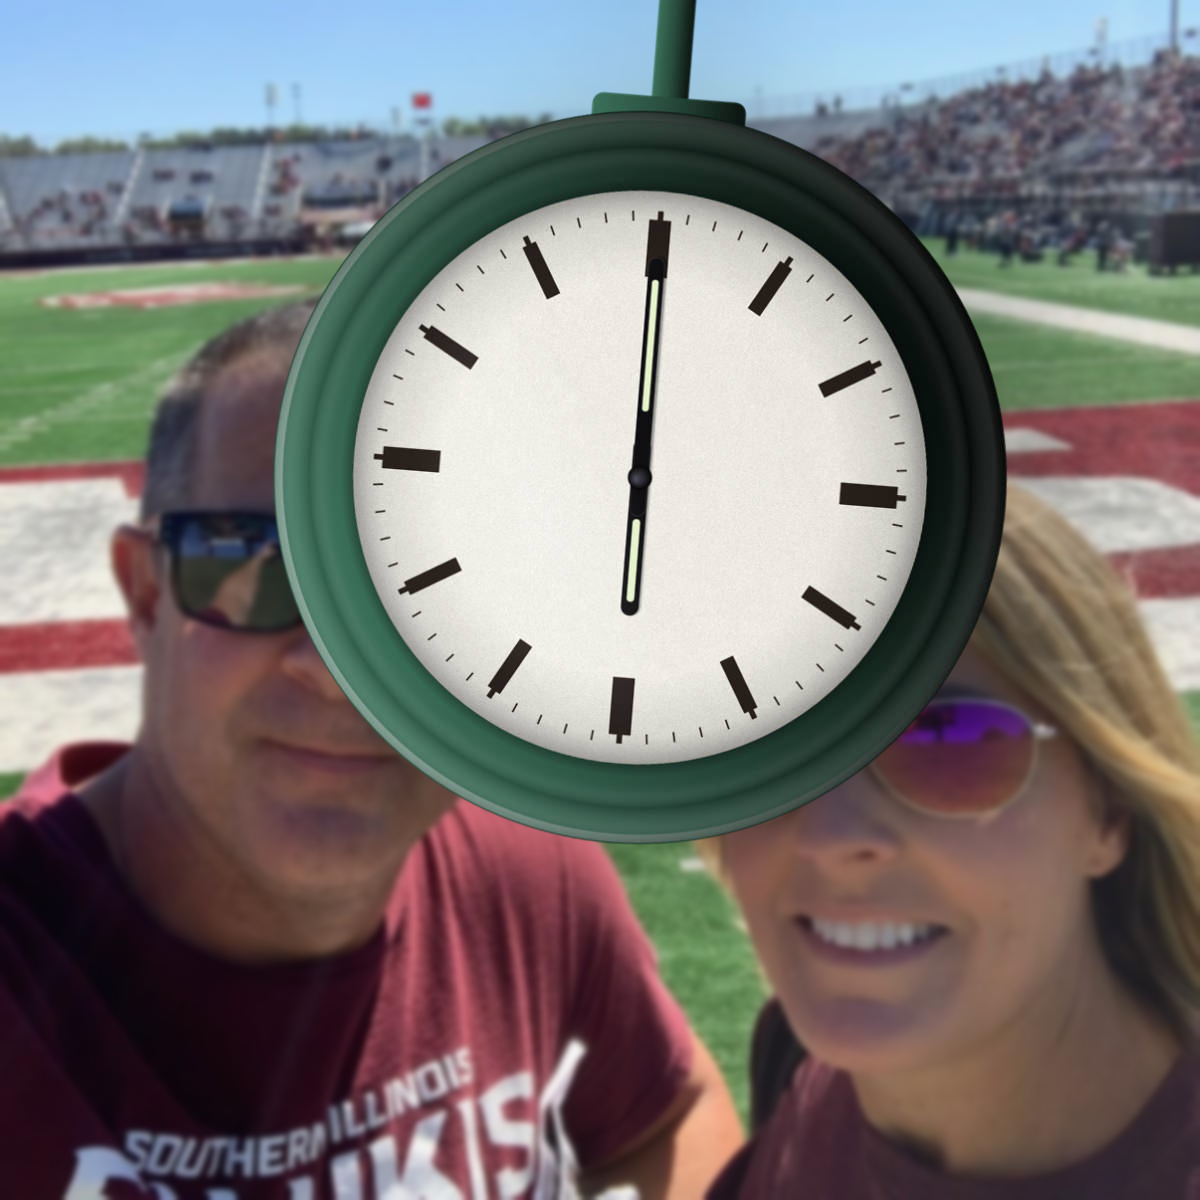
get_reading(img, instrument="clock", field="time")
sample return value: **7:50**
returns **6:00**
